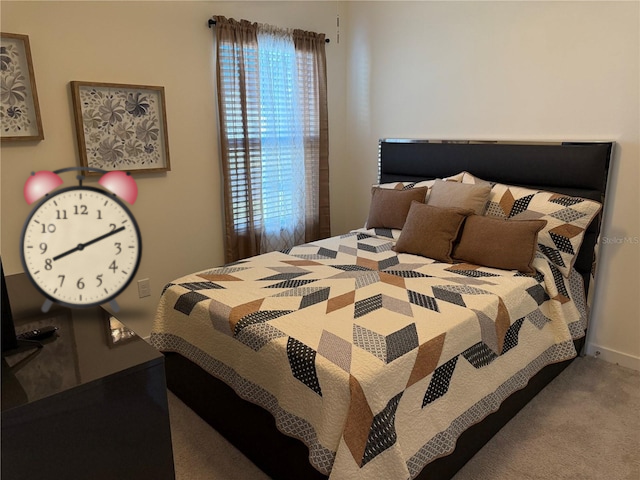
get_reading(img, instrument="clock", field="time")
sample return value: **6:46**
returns **8:11**
